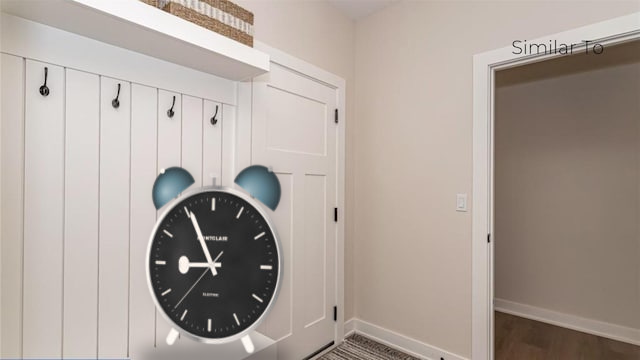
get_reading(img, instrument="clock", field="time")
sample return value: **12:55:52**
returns **8:55:37**
